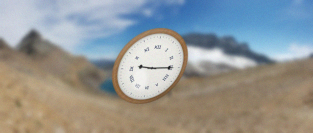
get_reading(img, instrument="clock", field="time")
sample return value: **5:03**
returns **9:15**
